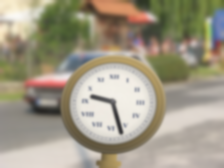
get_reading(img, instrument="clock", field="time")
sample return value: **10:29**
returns **9:27**
